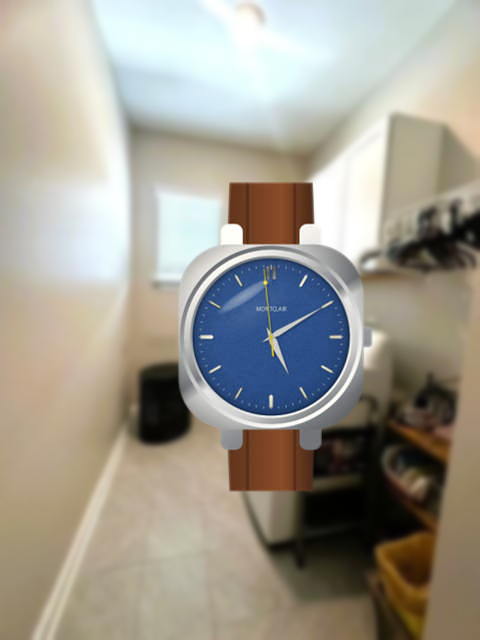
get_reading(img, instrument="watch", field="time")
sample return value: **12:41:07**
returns **5:09:59**
